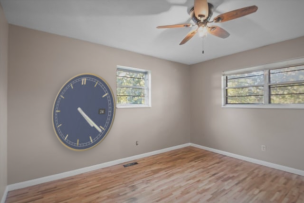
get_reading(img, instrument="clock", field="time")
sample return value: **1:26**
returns **4:21**
